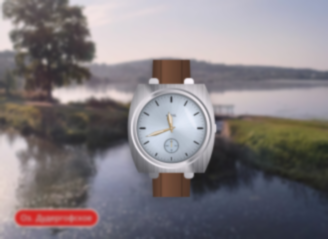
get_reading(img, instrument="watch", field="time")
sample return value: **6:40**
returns **11:42**
